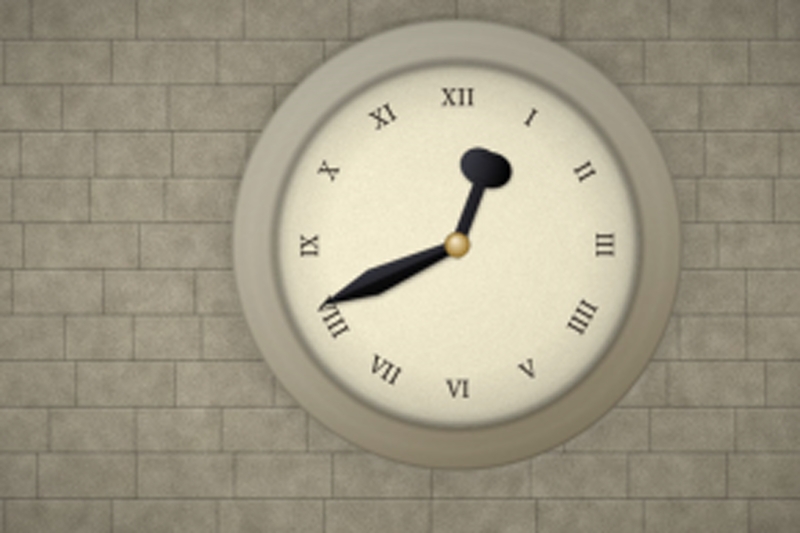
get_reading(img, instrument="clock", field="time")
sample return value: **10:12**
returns **12:41**
